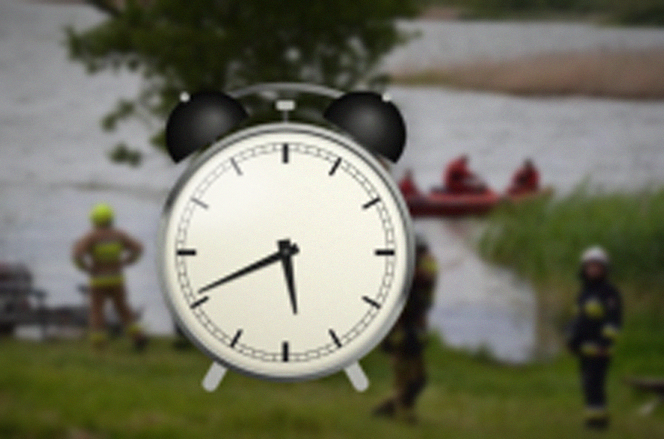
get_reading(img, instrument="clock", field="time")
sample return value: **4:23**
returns **5:41**
